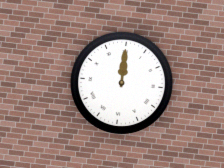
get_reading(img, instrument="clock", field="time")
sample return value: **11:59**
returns **12:00**
